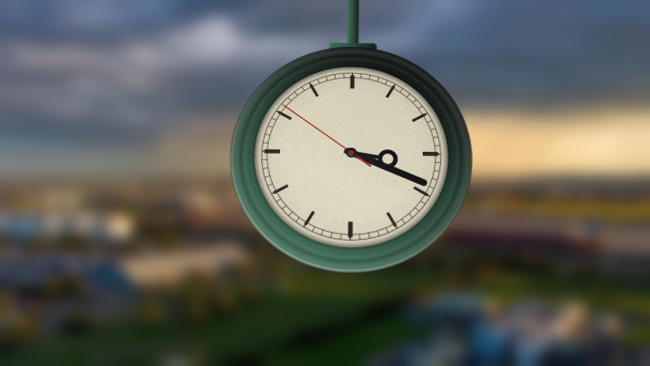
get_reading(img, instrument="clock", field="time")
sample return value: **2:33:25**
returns **3:18:51**
